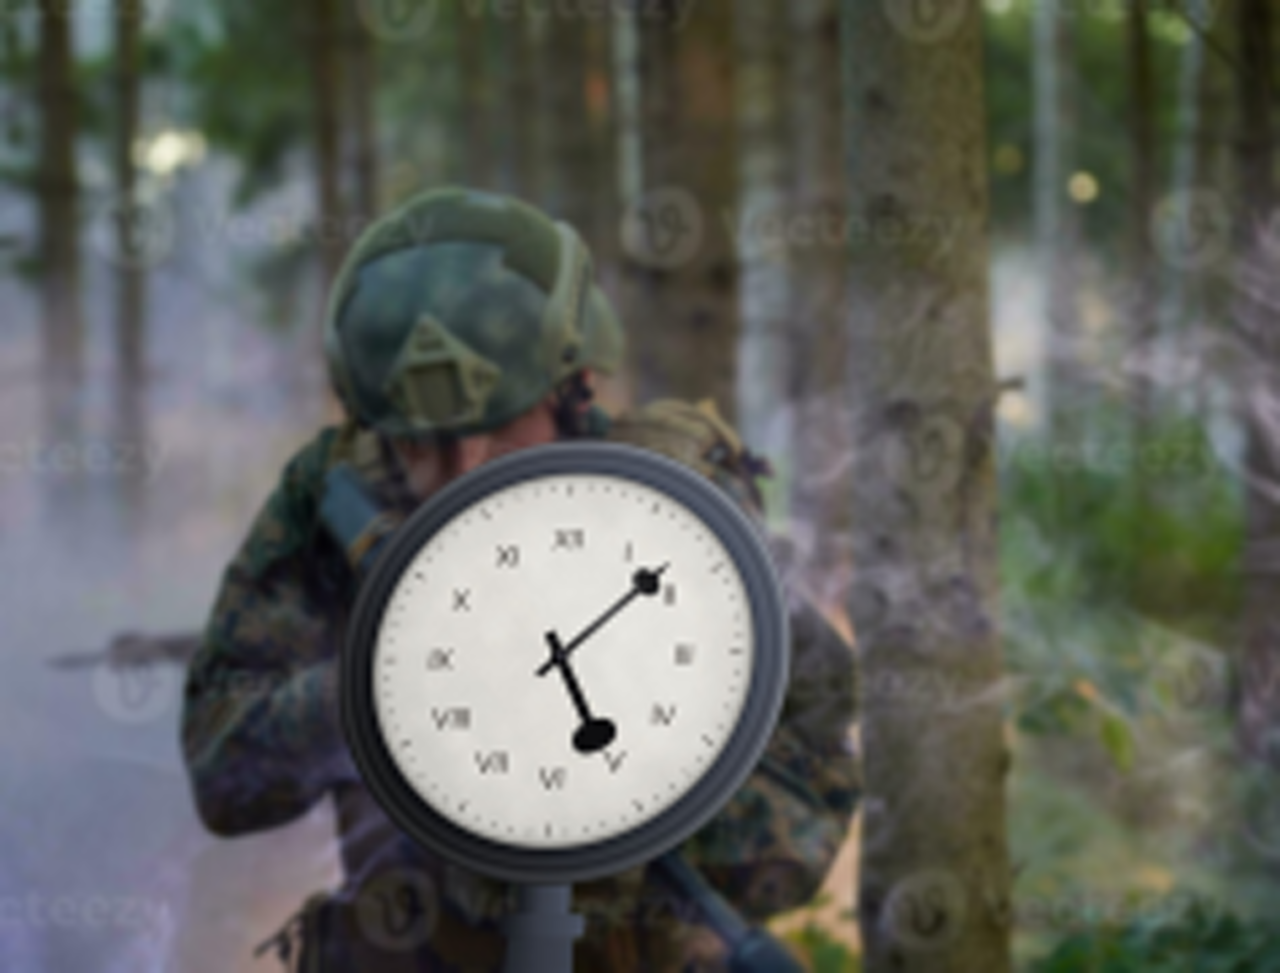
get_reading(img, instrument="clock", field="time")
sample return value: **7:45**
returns **5:08**
